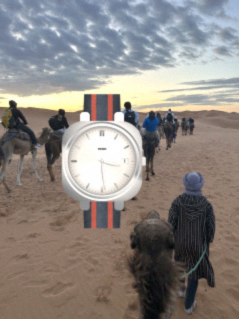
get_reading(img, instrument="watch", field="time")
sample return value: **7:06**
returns **3:29**
